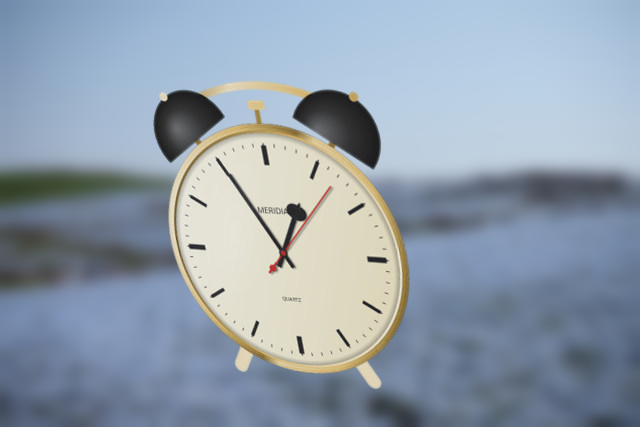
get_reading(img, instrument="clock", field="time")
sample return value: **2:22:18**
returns **12:55:07**
